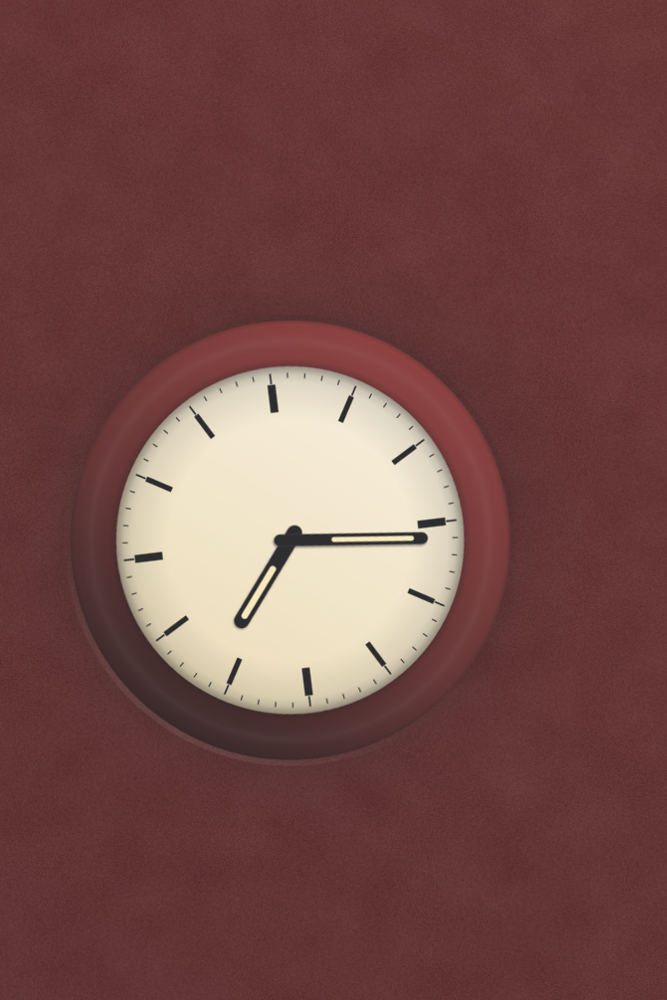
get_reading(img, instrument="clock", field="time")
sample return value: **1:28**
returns **7:16**
